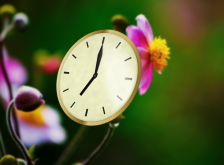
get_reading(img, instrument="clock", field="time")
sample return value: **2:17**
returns **7:00**
